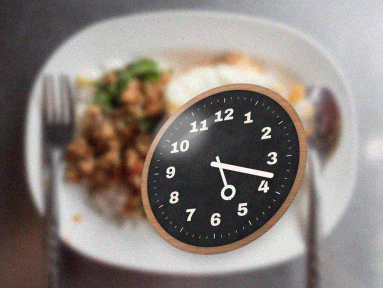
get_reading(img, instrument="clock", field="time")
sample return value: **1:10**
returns **5:18**
